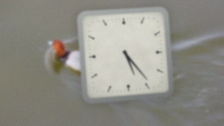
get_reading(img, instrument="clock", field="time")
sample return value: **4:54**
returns **5:24**
